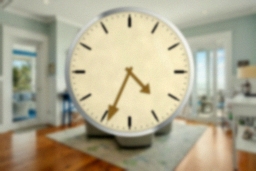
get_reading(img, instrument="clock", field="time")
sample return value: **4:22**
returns **4:34**
